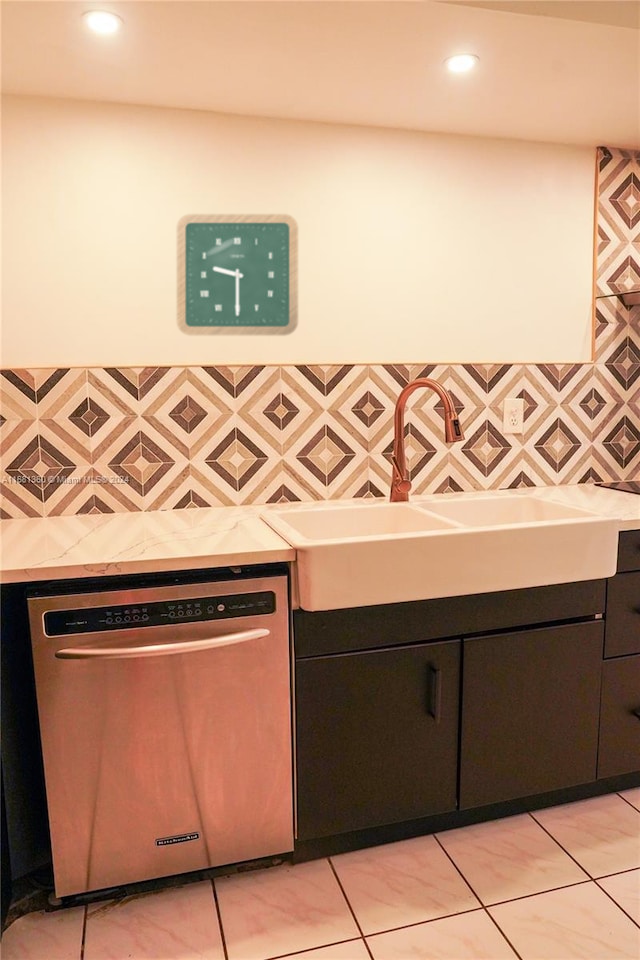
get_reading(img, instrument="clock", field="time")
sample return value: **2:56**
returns **9:30**
